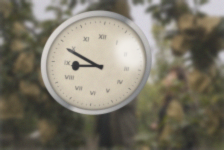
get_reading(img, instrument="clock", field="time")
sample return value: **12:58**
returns **8:49**
